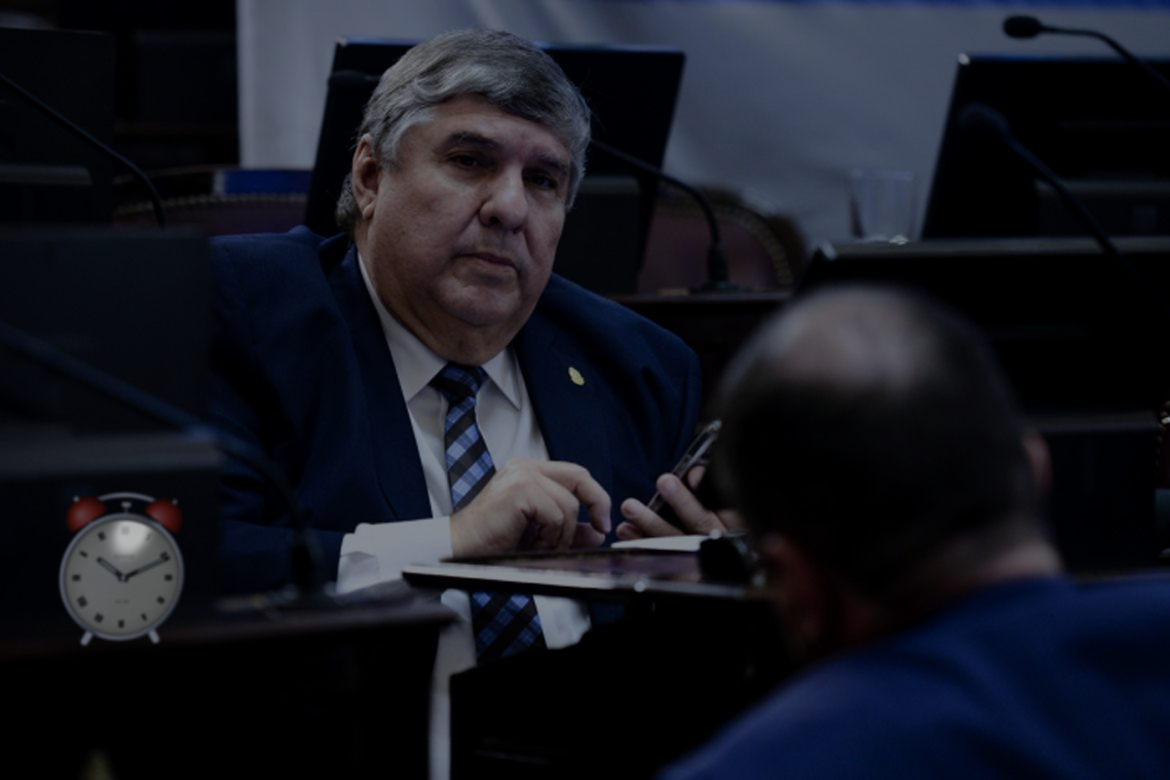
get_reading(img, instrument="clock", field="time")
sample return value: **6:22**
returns **10:11**
